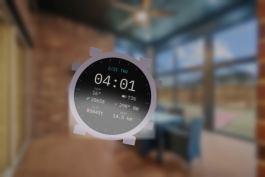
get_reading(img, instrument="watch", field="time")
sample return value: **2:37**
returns **4:01**
